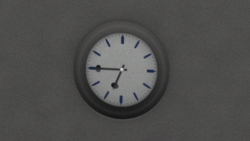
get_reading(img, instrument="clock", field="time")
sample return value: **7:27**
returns **6:45**
